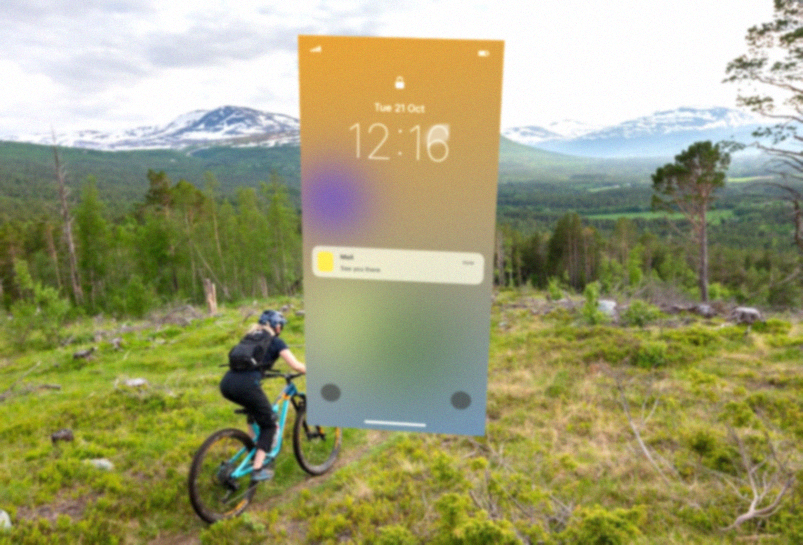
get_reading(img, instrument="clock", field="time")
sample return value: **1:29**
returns **12:16**
